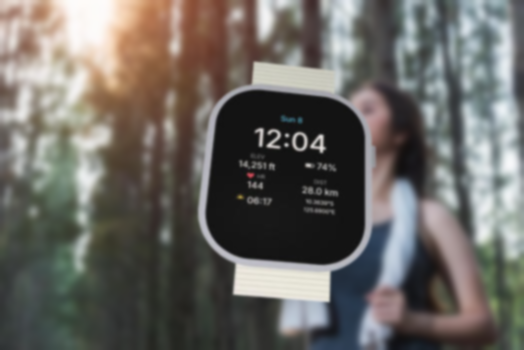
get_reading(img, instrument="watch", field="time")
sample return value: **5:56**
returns **12:04**
